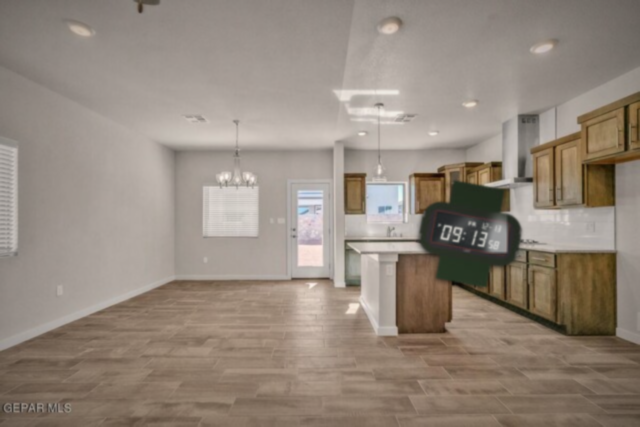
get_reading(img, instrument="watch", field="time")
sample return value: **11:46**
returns **9:13**
